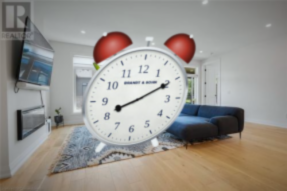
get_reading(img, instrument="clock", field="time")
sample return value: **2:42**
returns **8:10**
